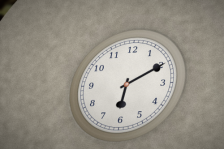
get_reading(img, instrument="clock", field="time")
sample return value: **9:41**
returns **6:10**
